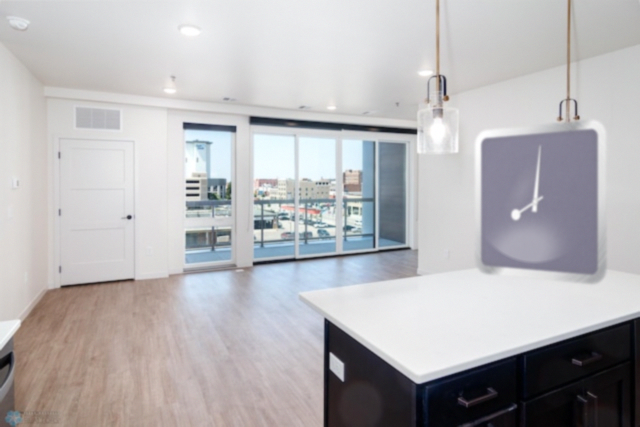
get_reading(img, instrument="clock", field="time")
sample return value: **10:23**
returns **8:01**
